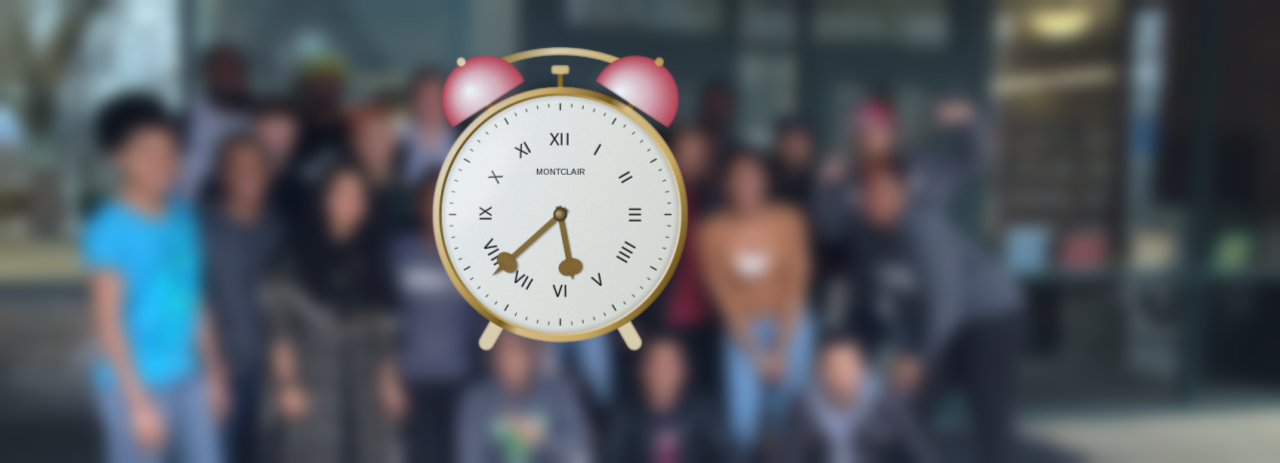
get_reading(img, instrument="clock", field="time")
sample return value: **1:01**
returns **5:38**
